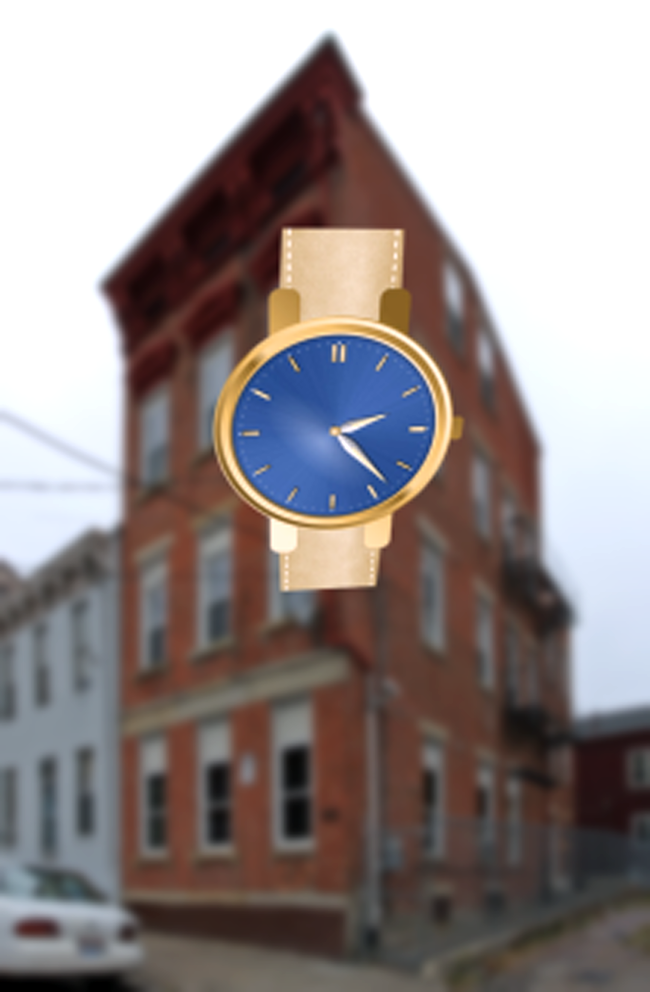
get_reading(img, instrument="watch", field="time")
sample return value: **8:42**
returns **2:23**
